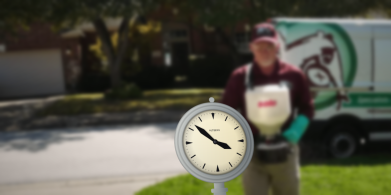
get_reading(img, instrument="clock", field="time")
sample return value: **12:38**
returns **3:52**
